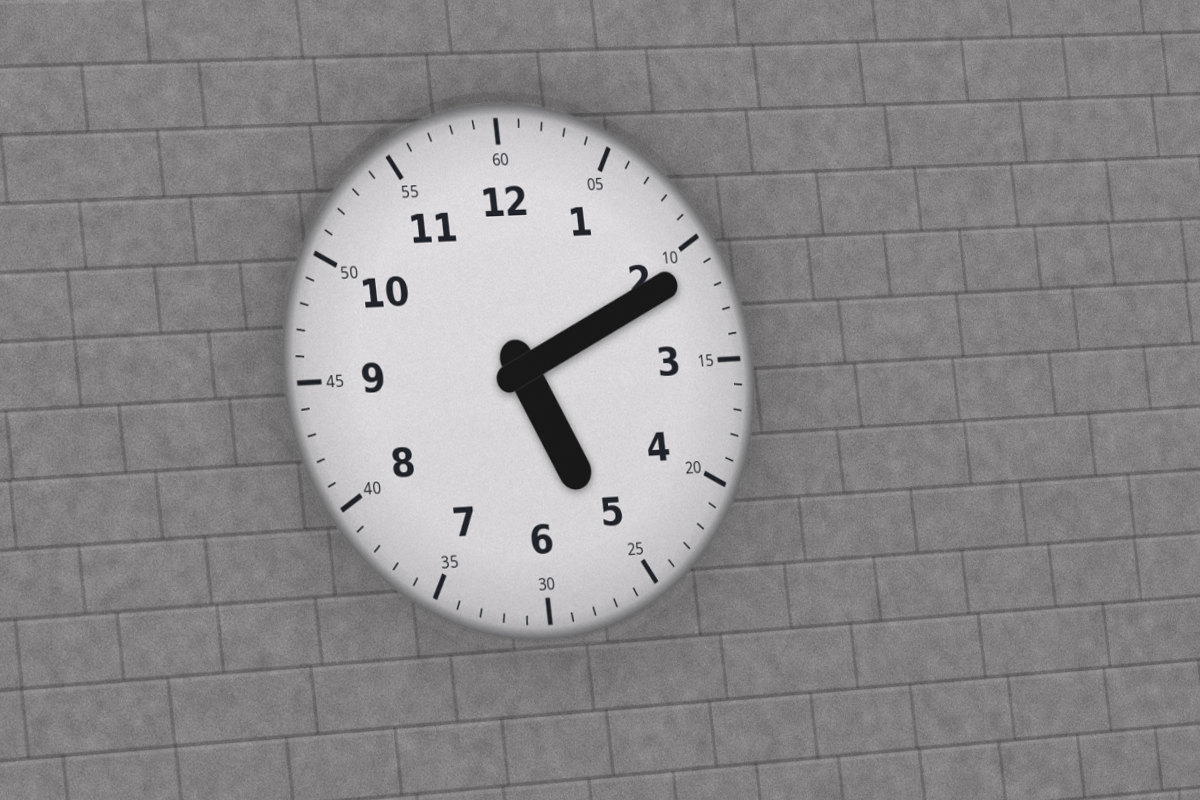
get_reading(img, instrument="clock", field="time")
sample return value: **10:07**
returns **5:11**
